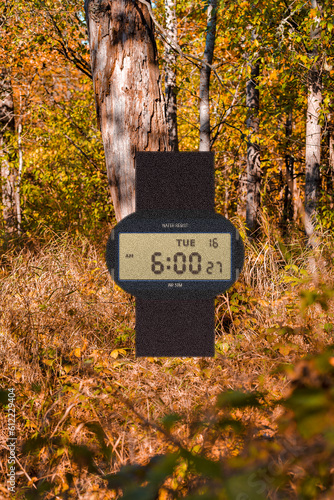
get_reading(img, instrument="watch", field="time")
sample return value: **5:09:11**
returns **6:00:27**
